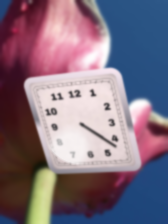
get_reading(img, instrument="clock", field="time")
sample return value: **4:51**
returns **4:22**
